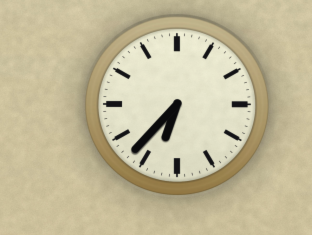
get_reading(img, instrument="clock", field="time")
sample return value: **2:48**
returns **6:37**
